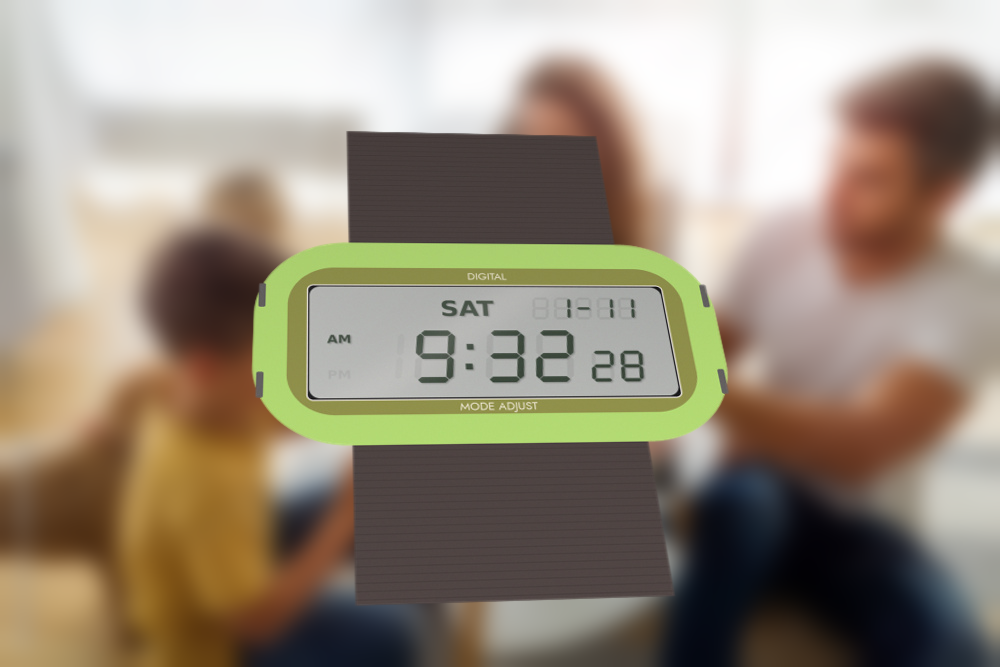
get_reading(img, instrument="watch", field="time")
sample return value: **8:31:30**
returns **9:32:28**
